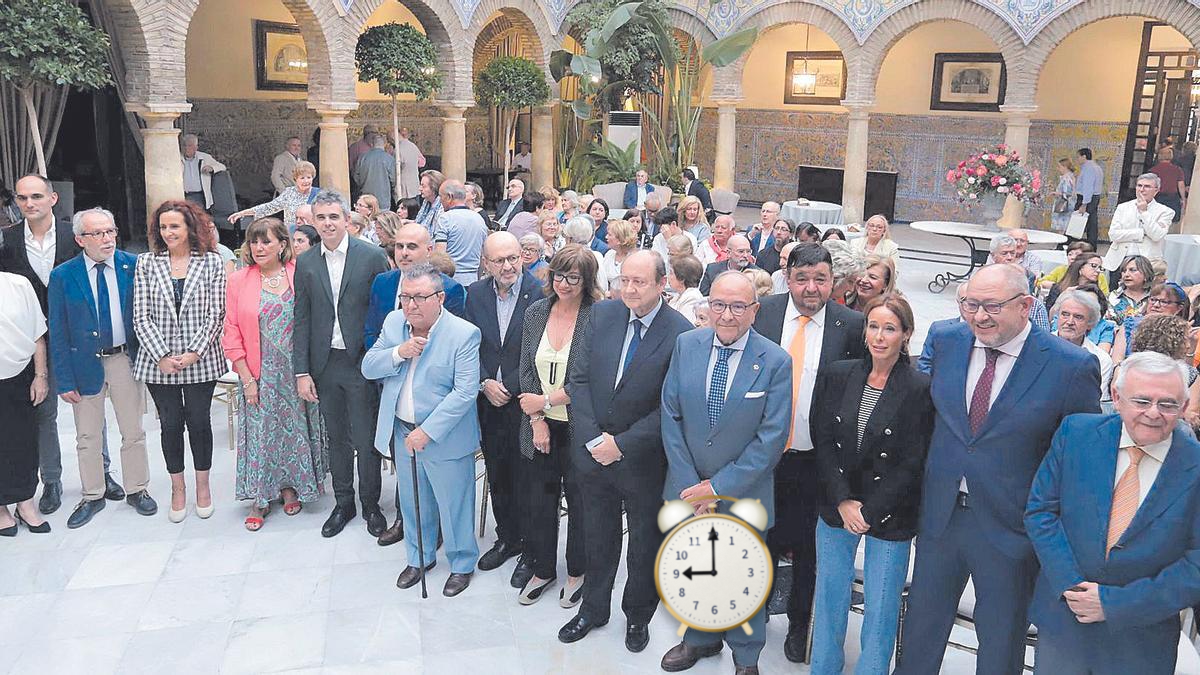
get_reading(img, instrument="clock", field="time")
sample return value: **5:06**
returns **9:00**
